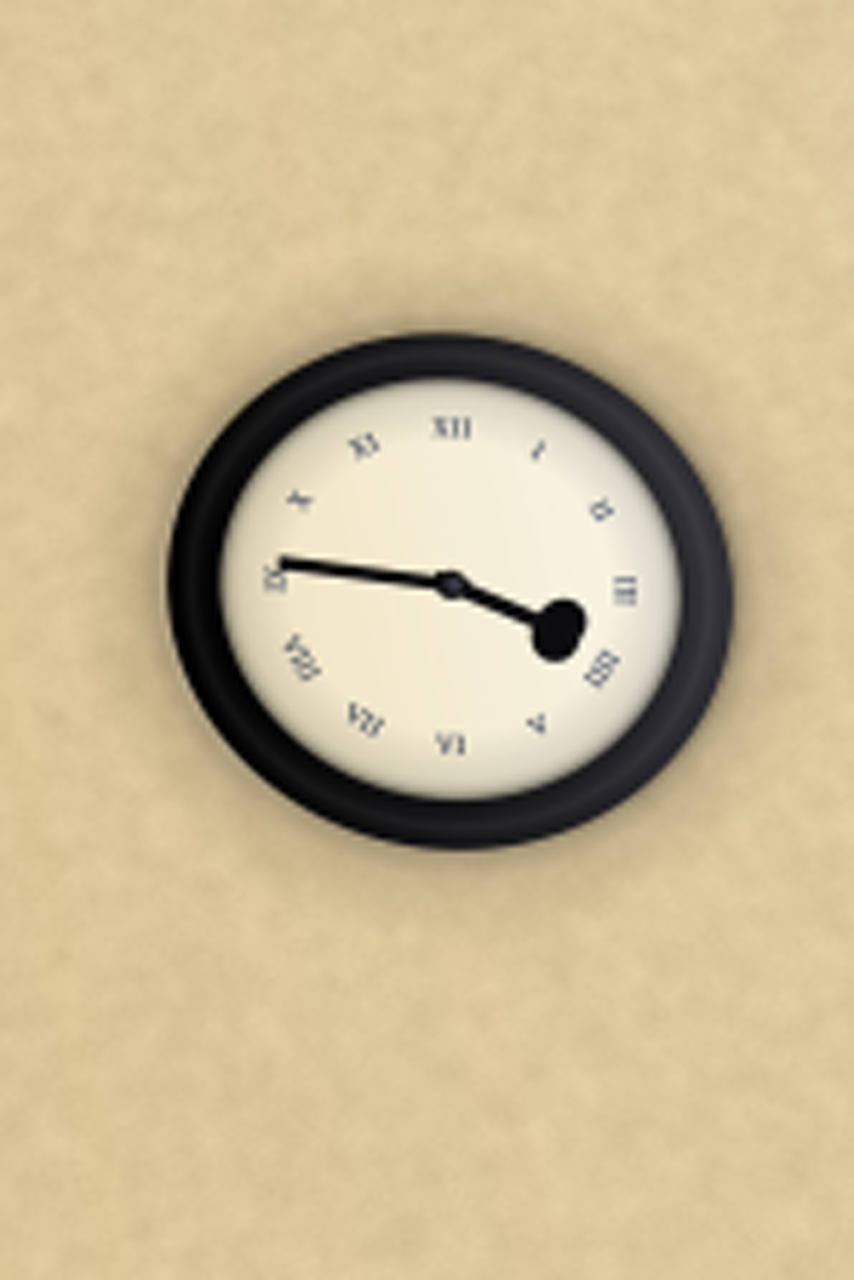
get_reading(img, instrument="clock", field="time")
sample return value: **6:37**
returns **3:46**
